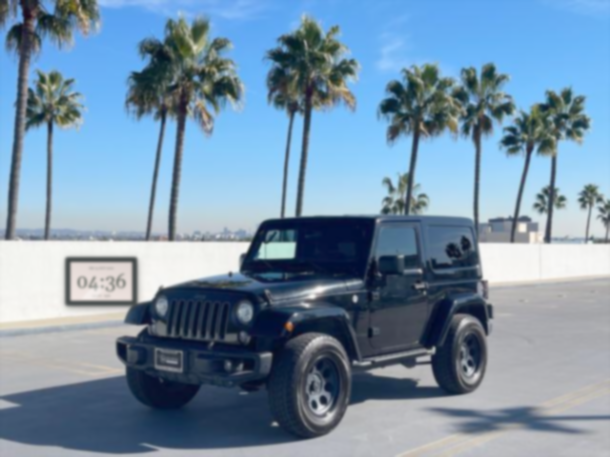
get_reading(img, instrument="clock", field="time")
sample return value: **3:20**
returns **4:36**
